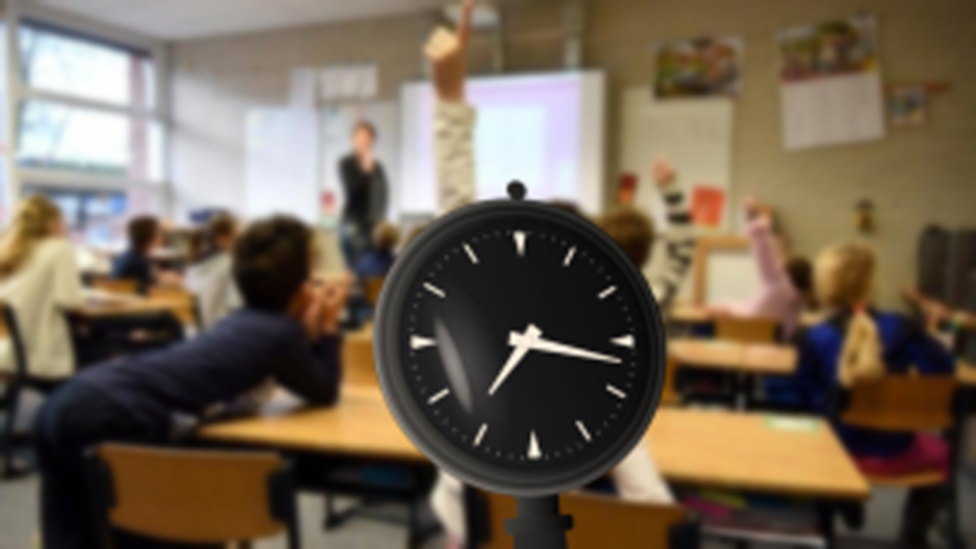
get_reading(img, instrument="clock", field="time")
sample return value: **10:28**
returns **7:17**
